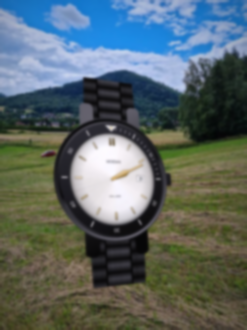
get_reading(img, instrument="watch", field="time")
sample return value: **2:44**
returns **2:11**
